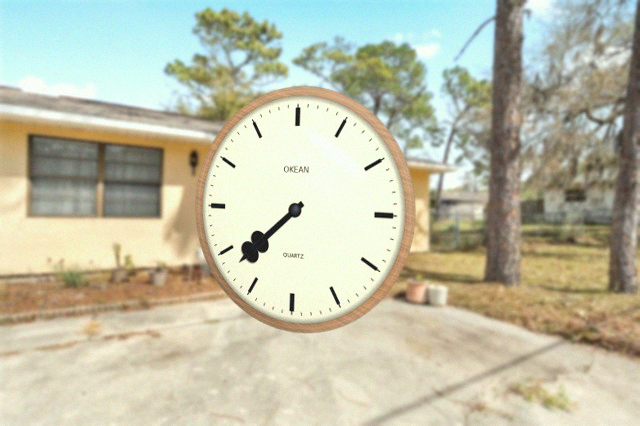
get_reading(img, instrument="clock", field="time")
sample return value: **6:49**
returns **7:38**
